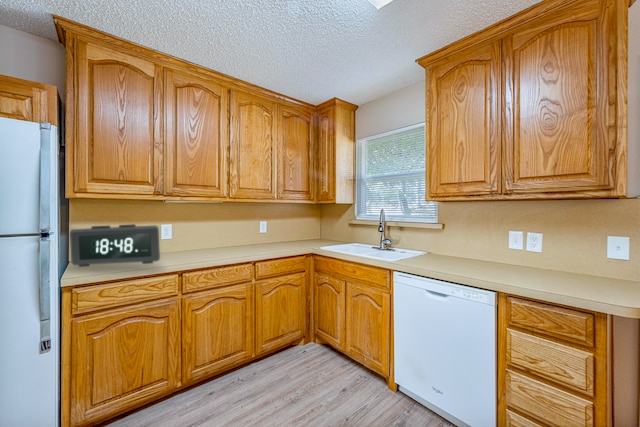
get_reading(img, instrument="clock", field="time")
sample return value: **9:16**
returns **18:48**
